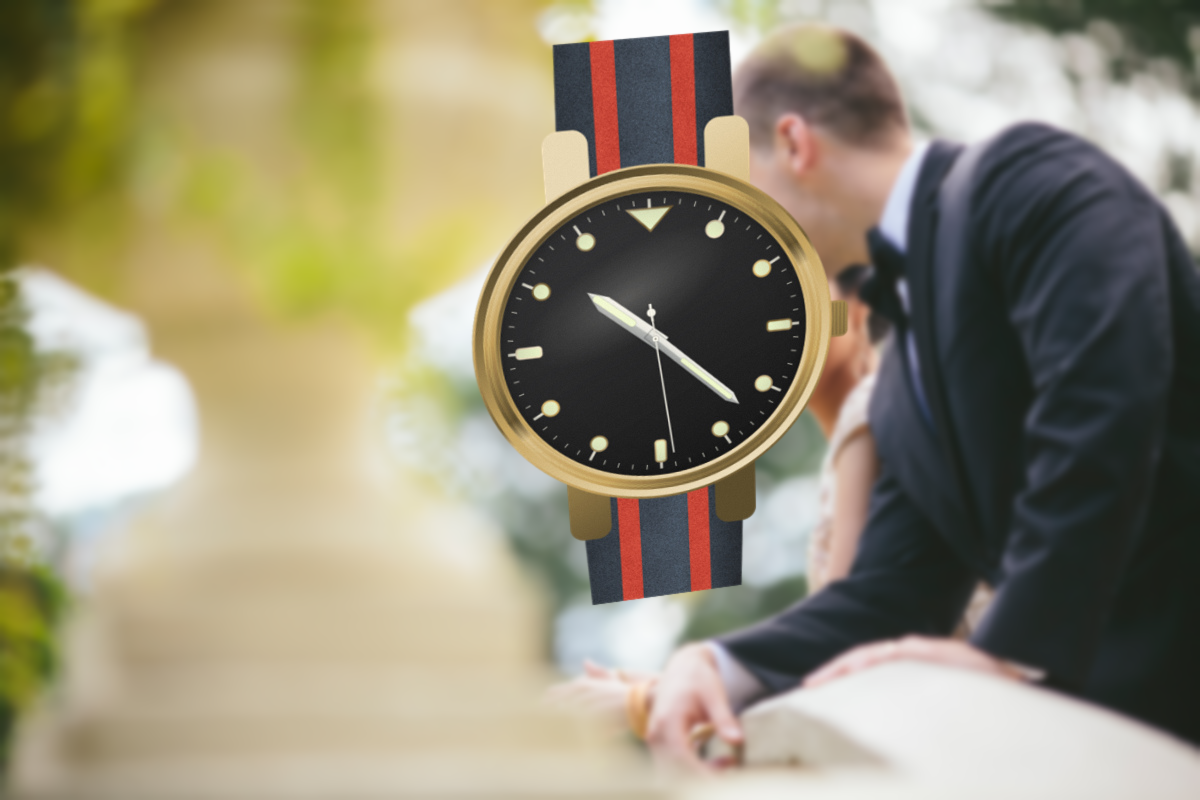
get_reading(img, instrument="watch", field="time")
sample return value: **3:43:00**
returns **10:22:29**
